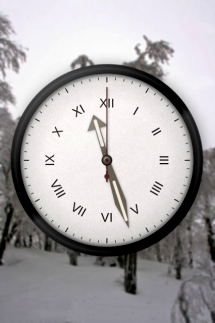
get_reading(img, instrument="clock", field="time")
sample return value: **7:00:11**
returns **11:27:00**
